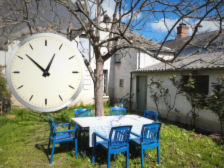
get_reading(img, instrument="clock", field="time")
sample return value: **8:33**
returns **12:52**
